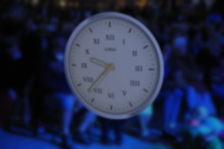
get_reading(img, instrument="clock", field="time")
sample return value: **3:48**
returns **9:37**
